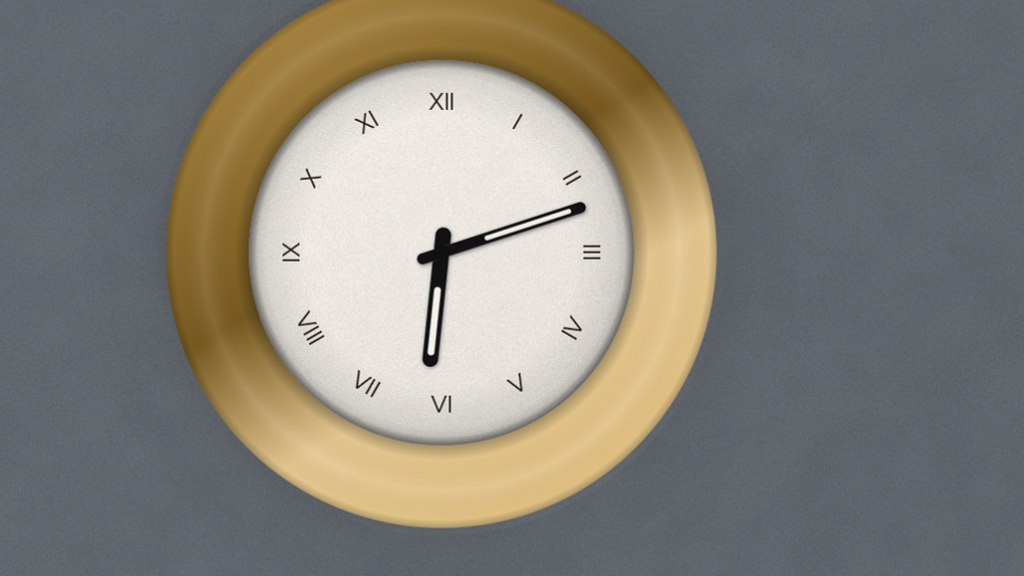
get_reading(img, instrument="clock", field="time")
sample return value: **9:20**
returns **6:12**
